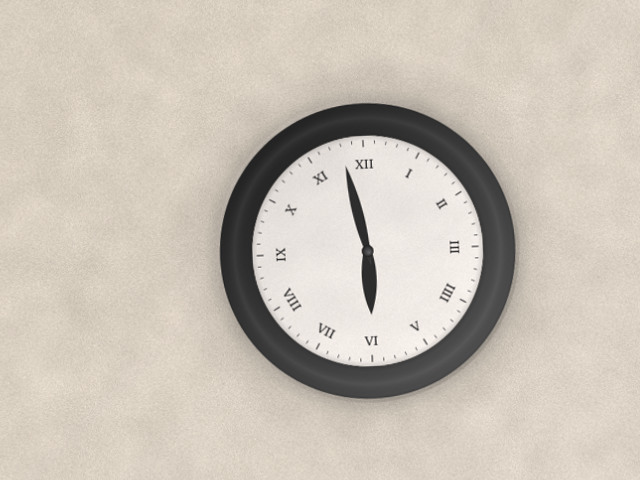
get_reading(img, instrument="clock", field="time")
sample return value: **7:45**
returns **5:58**
